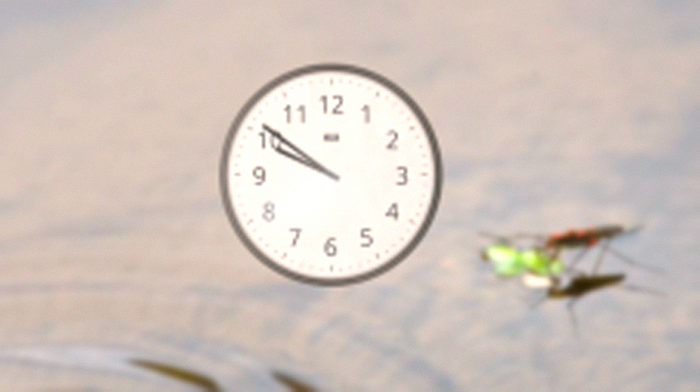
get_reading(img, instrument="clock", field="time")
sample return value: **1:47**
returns **9:51**
